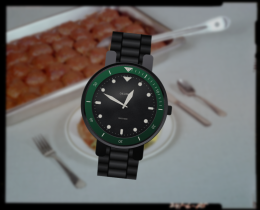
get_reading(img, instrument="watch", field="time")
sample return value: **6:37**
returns **12:49**
